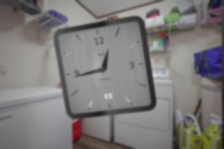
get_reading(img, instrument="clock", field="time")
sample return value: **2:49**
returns **12:44**
